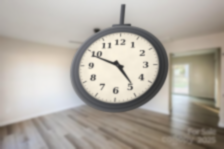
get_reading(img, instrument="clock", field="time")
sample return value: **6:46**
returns **4:49**
